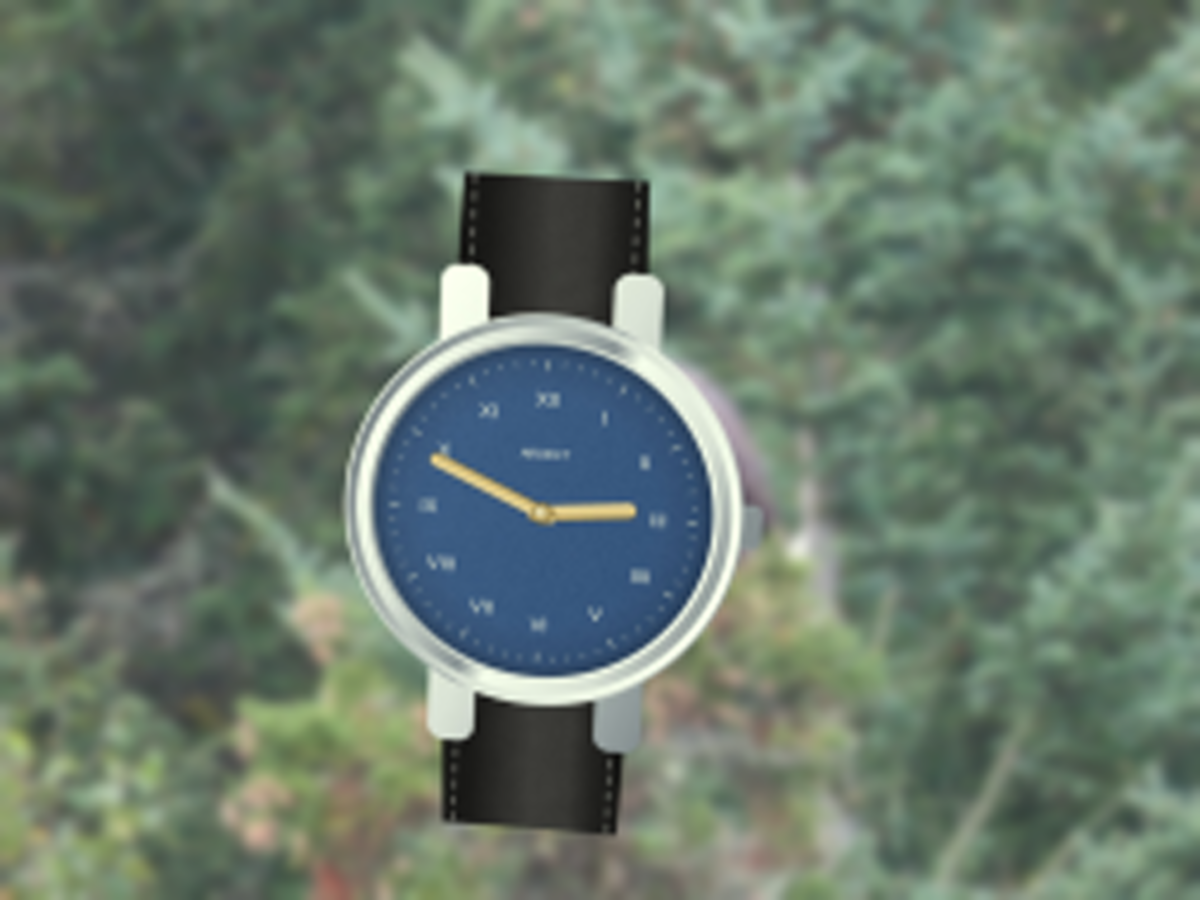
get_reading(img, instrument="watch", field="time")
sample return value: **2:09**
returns **2:49**
